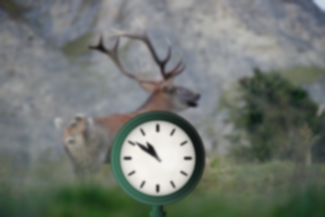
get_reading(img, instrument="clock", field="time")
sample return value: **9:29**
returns **10:51**
